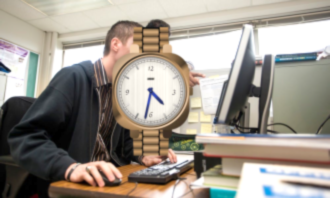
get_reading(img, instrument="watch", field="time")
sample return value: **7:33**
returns **4:32**
